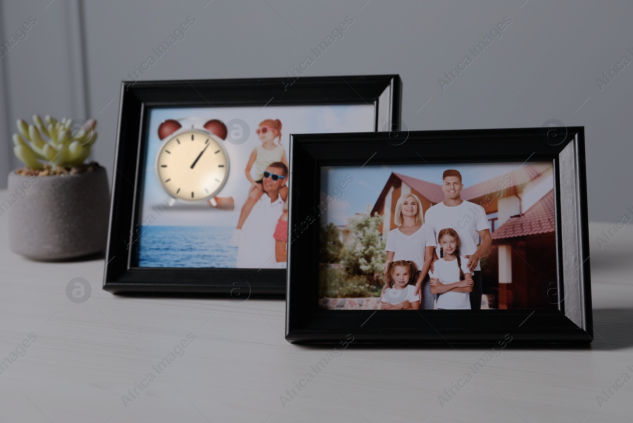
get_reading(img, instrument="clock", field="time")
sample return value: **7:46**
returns **1:06**
